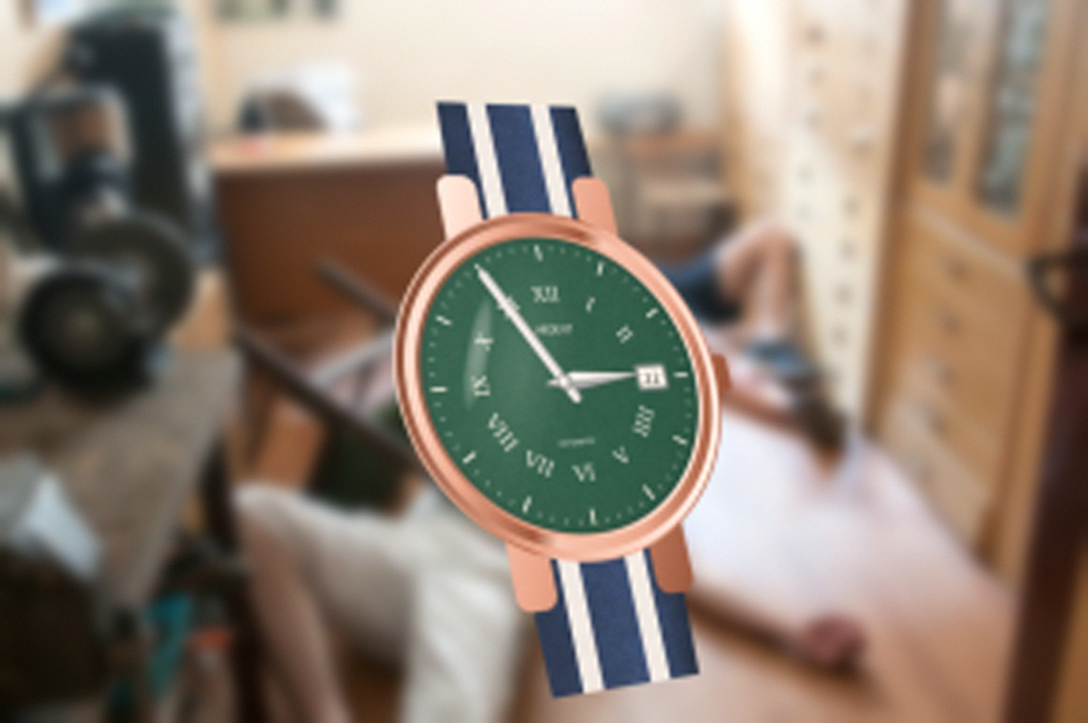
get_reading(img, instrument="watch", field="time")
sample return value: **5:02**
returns **2:55**
